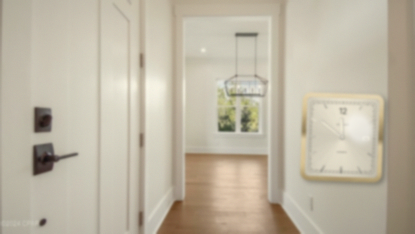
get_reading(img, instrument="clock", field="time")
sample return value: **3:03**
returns **11:51**
